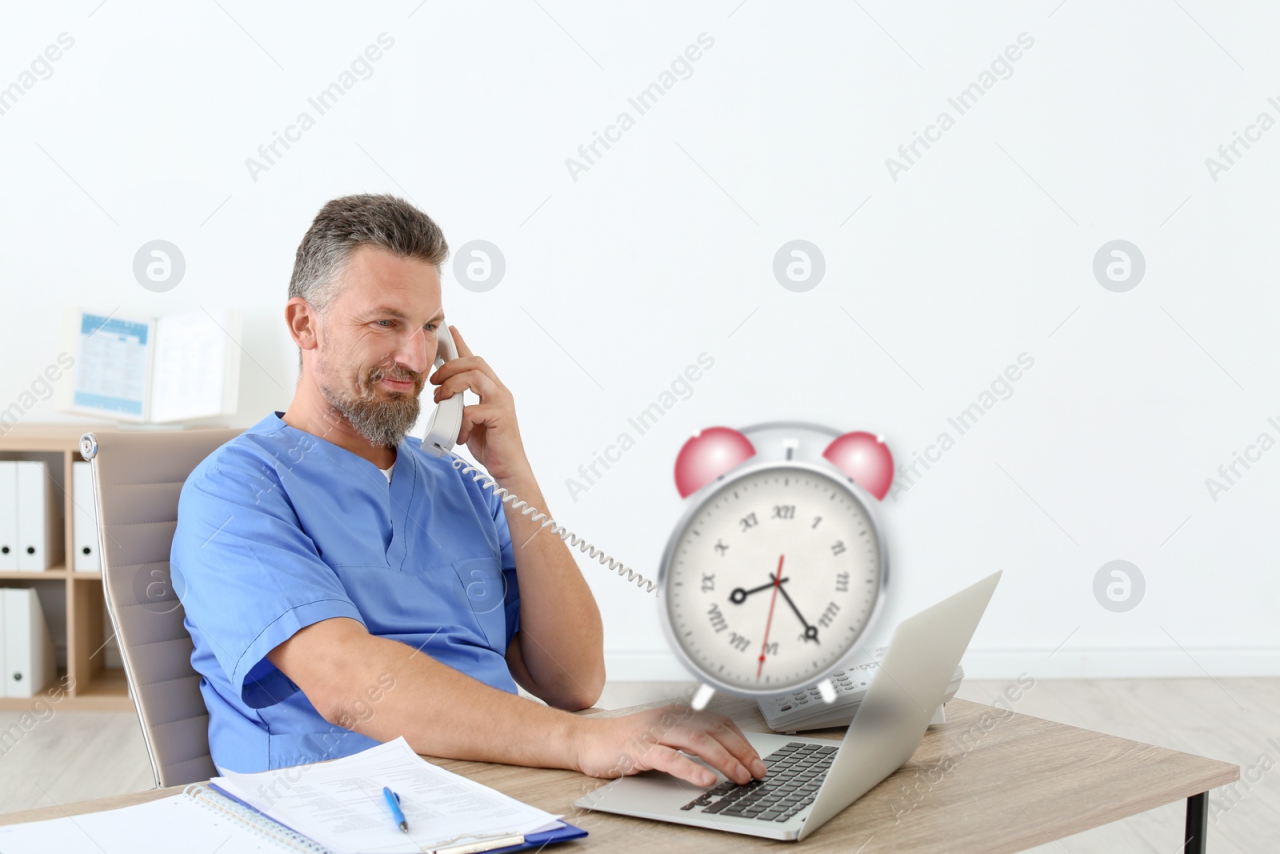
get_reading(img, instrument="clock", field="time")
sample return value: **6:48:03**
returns **8:23:31**
